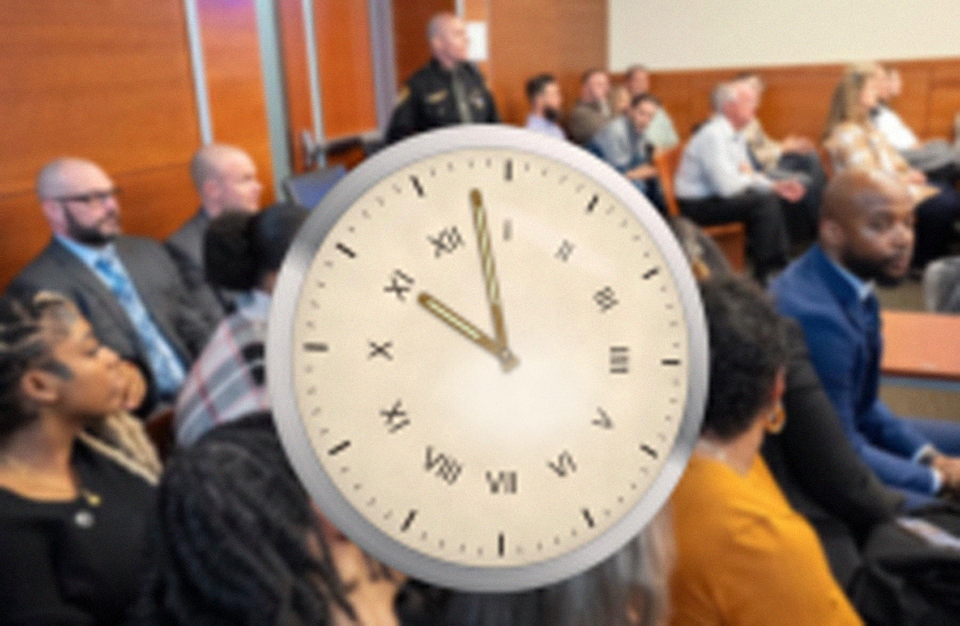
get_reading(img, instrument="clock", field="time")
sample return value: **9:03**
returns **11:03**
